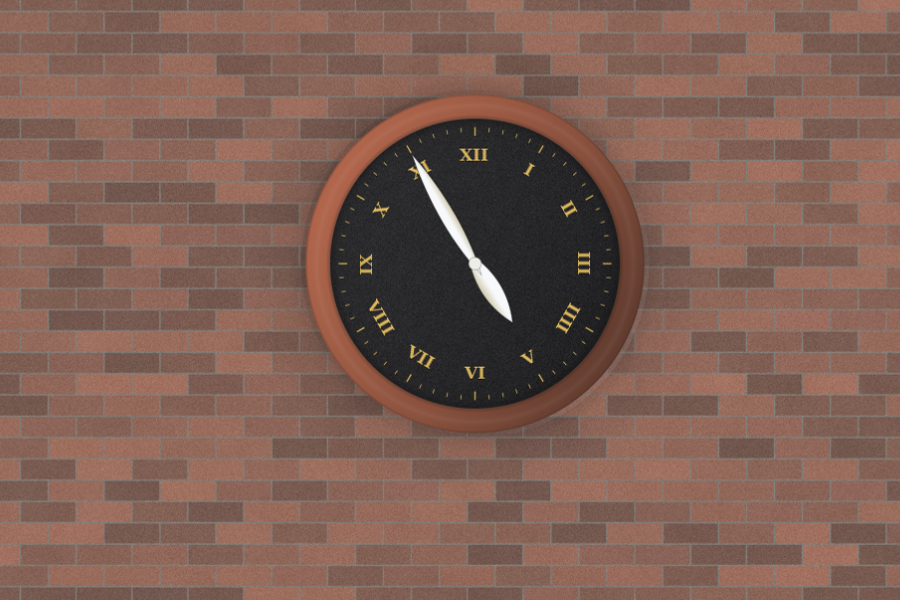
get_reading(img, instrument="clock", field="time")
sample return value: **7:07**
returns **4:55**
